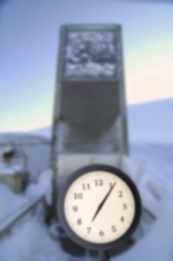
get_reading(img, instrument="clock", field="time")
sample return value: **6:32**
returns **7:06**
